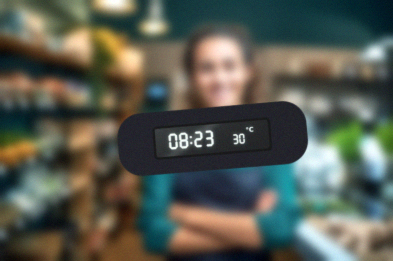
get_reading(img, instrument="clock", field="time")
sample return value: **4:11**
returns **8:23**
